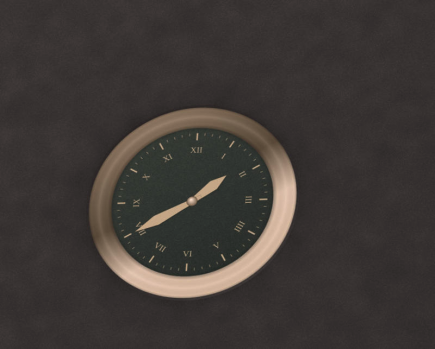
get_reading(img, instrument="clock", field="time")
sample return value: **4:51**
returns **1:40**
